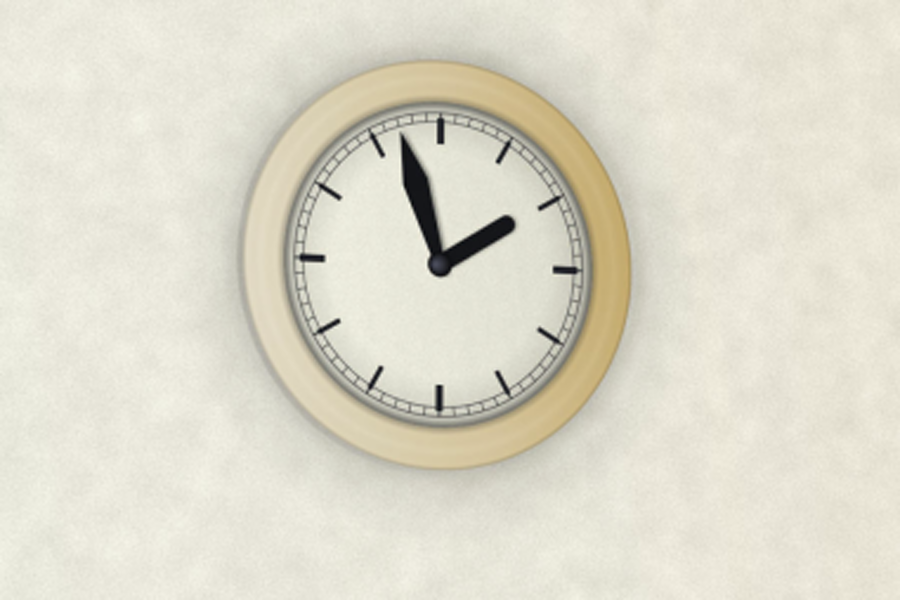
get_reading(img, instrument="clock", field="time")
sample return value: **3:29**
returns **1:57**
